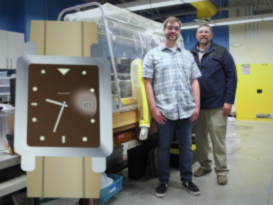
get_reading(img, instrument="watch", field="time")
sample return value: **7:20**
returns **9:33**
